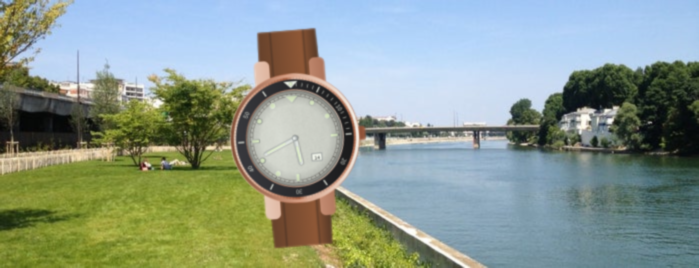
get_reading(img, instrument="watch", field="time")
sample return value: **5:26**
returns **5:41**
